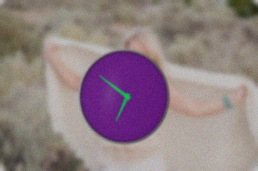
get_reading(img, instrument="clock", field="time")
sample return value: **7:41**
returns **6:51**
